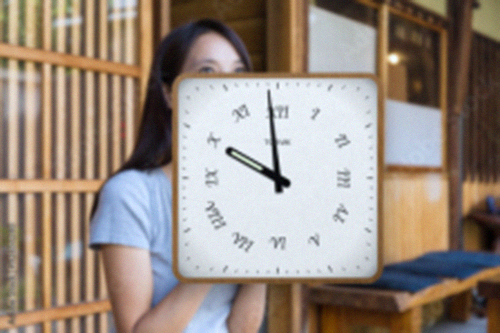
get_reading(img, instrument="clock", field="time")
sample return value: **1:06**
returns **9:59**
